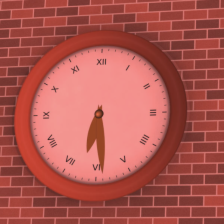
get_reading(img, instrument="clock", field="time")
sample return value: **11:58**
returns **6:29**
